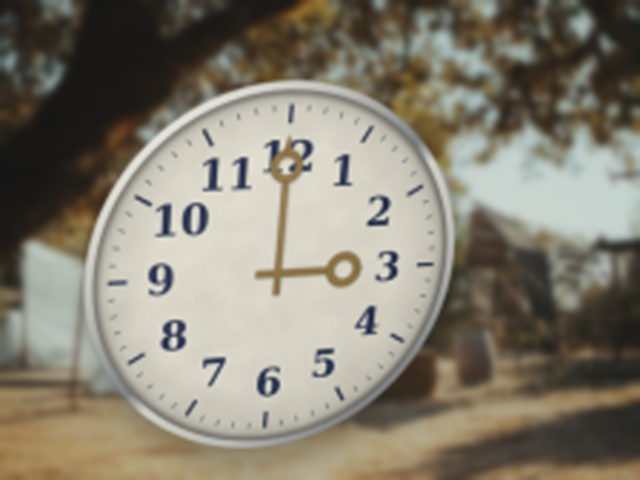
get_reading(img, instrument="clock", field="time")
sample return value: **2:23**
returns **3:00**
